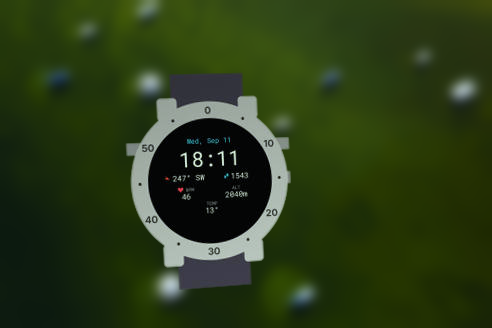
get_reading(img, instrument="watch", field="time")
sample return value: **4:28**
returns **18:11**
